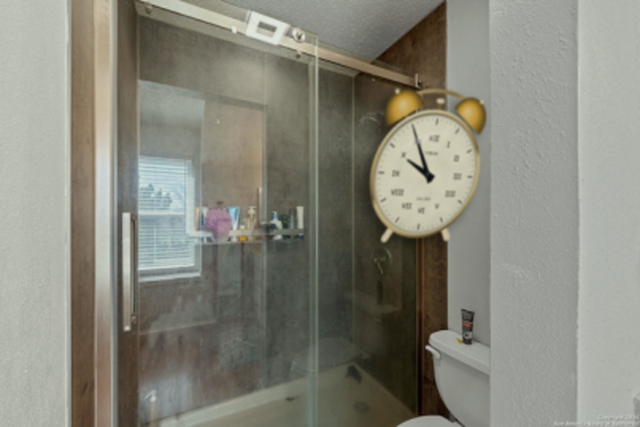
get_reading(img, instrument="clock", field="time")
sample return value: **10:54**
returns **9:55**
